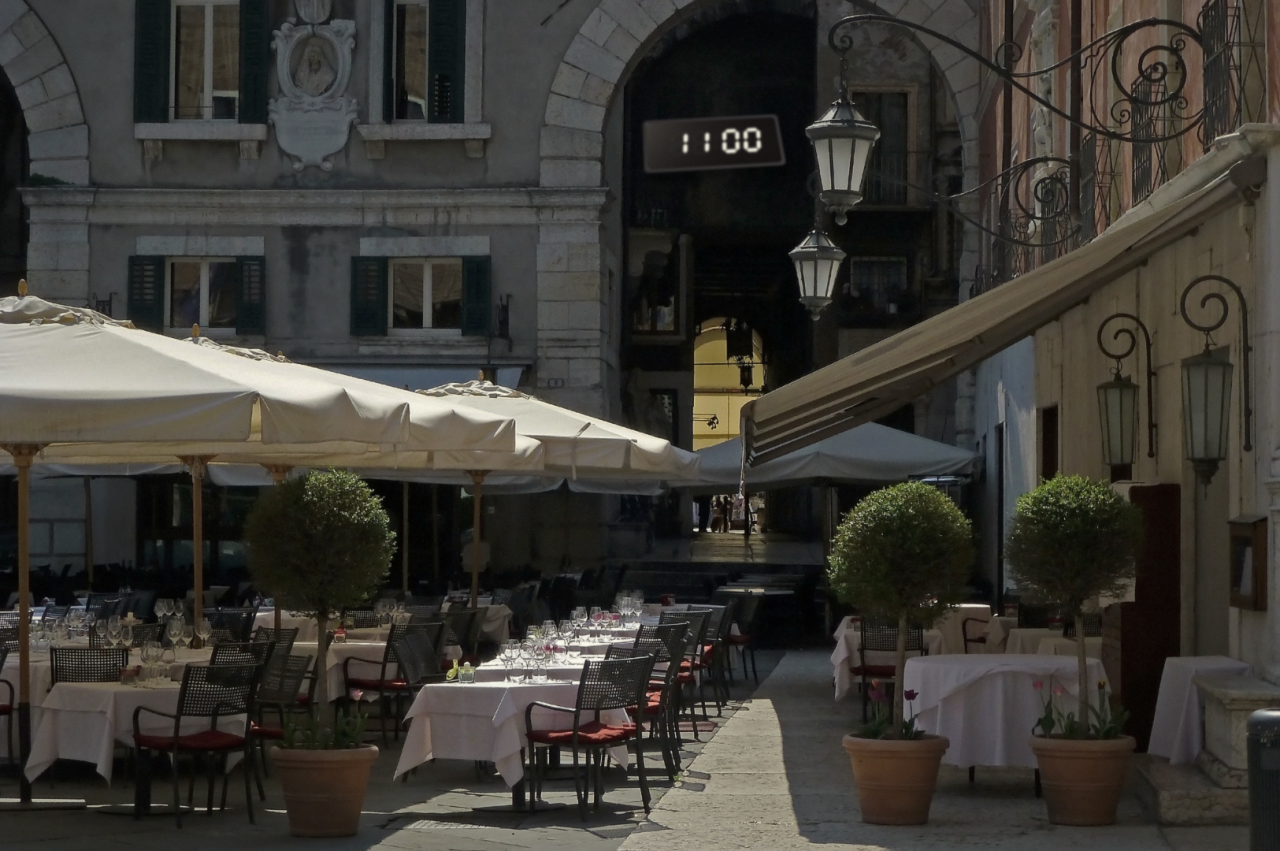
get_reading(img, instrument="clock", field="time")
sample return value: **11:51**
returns **11:00**
